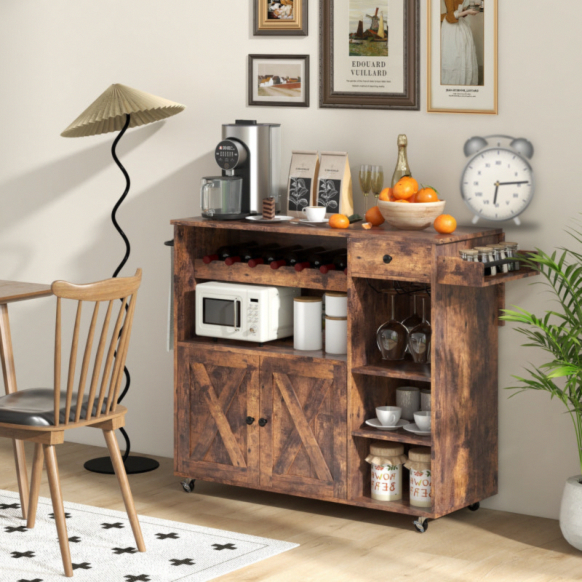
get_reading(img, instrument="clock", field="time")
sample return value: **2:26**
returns **6:14**
